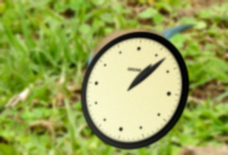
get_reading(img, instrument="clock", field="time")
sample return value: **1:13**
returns **1:07**
